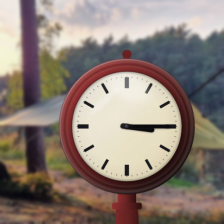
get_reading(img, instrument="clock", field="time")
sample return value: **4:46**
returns **3:15**
